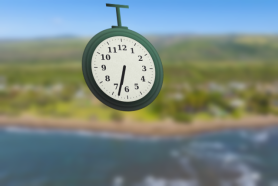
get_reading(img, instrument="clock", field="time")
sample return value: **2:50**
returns **6:33**
